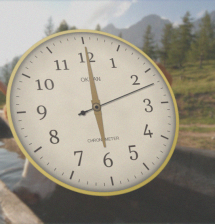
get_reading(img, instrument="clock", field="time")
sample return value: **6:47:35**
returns **6:00:12**
